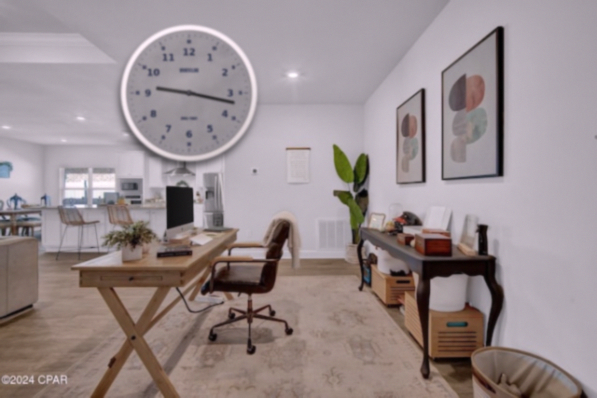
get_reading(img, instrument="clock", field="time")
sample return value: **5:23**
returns **9:17**
